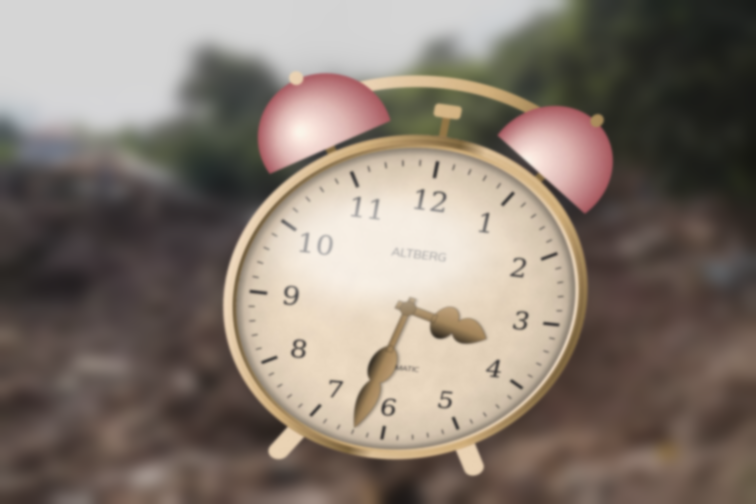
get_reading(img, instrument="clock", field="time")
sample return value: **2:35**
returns **3:32**
